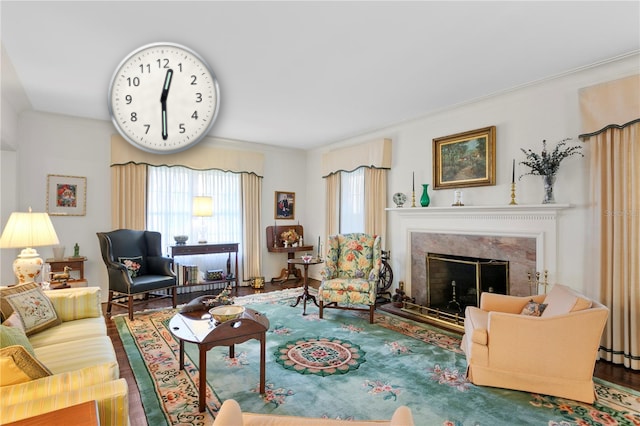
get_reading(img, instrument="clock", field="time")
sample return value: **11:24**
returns **12:30**
